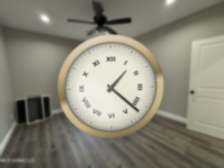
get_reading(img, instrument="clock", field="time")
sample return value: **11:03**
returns **1:22**
